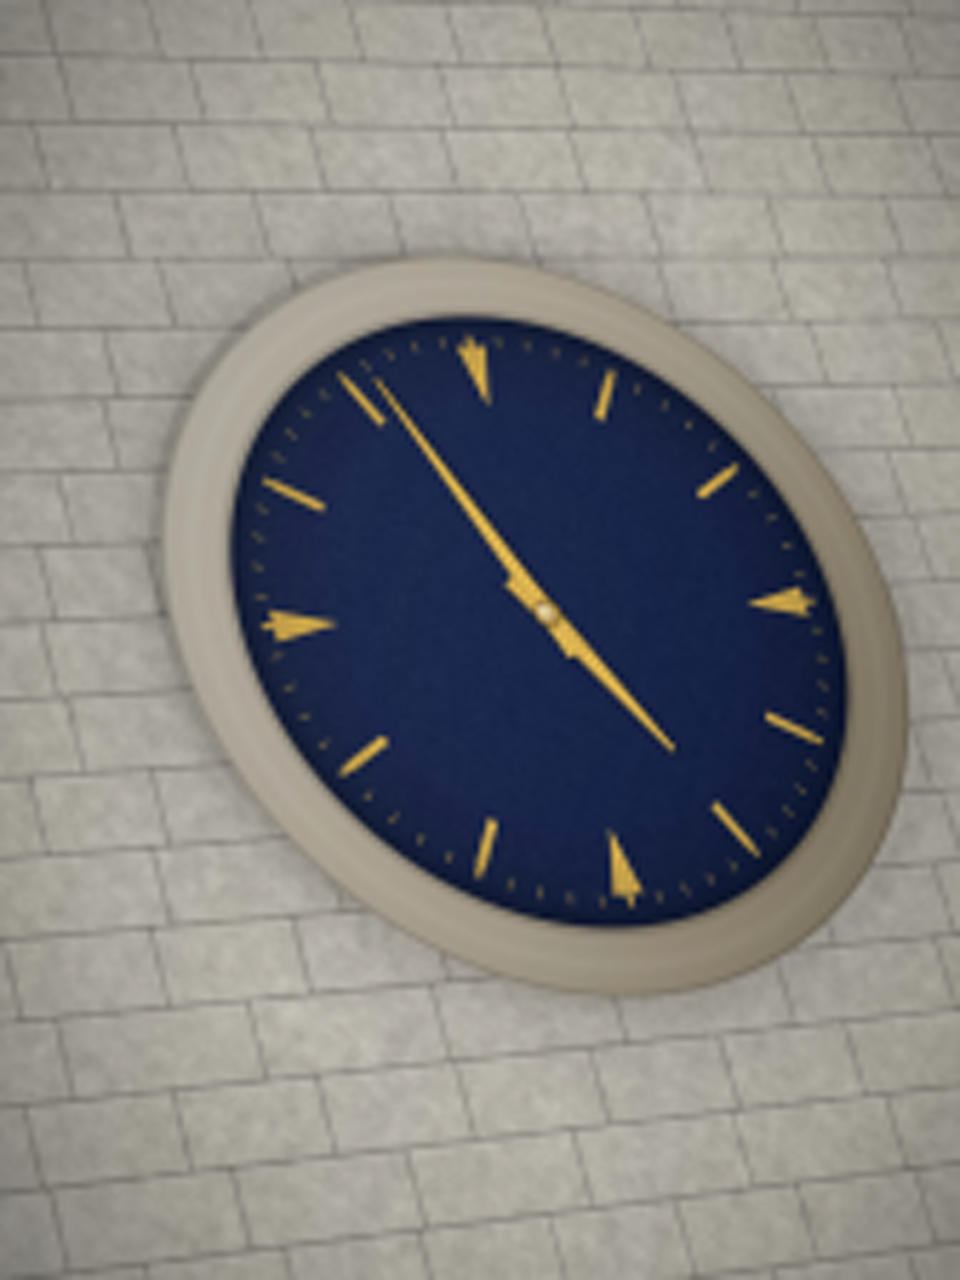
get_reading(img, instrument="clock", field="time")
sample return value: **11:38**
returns **4:56**
